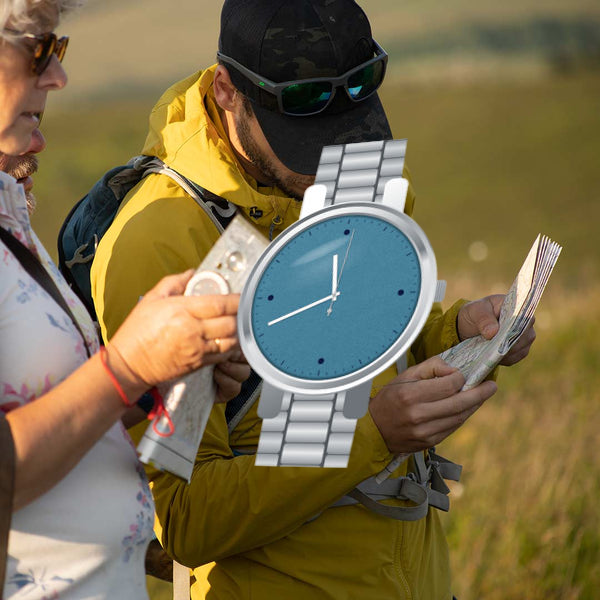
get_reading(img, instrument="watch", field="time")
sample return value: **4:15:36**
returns **11:41:01**
